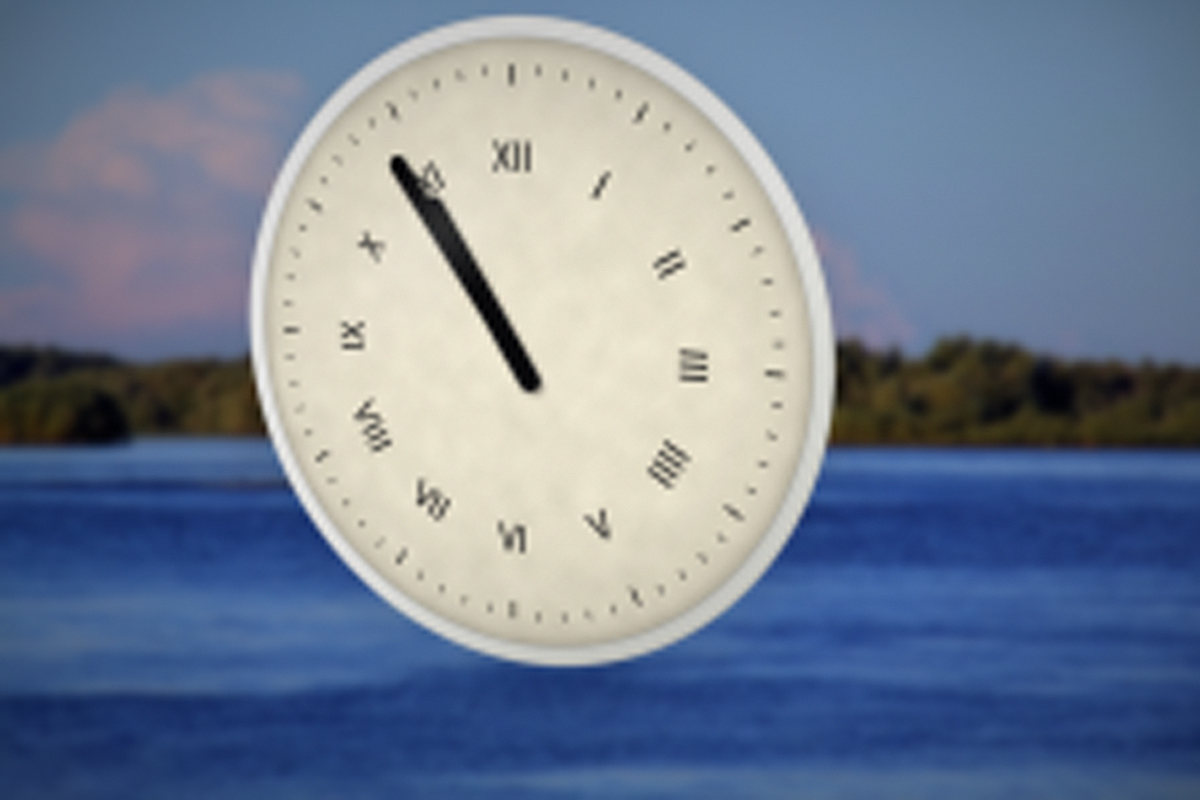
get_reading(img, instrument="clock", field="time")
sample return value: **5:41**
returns **10:54**
